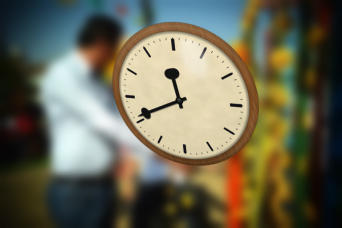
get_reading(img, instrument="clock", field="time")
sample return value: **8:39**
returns **11:41**
